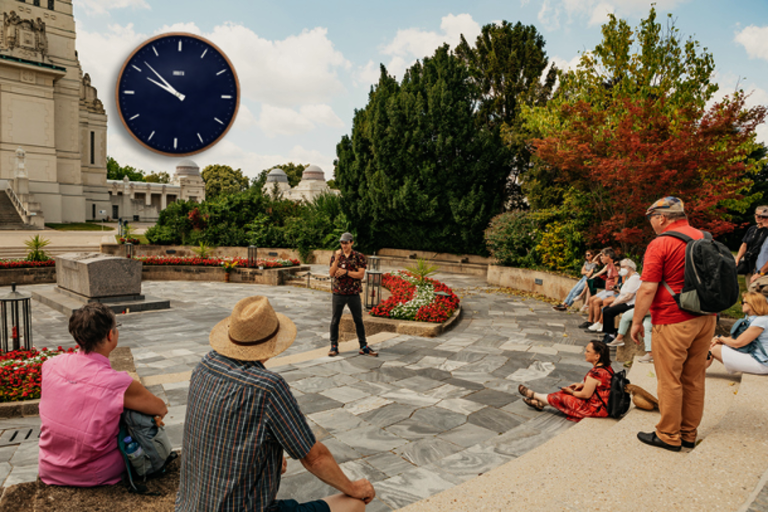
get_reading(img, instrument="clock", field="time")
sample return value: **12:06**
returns **9:52**
